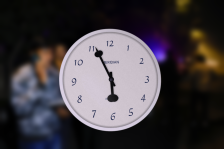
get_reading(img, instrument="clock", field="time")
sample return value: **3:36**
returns **5:56**
